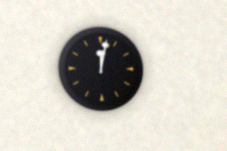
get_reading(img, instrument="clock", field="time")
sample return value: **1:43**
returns **12:02**
